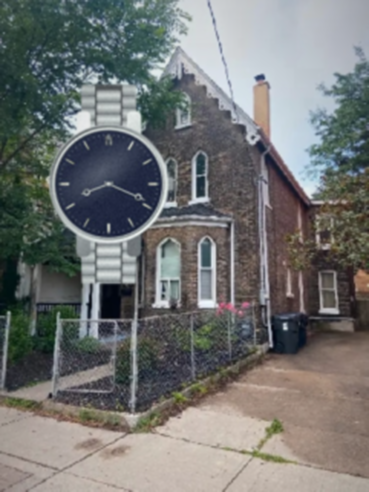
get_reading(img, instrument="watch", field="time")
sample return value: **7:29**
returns **8:19**
